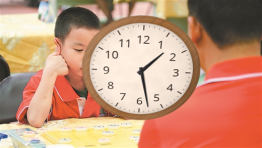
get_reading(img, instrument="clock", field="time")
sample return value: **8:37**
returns **1:28**
